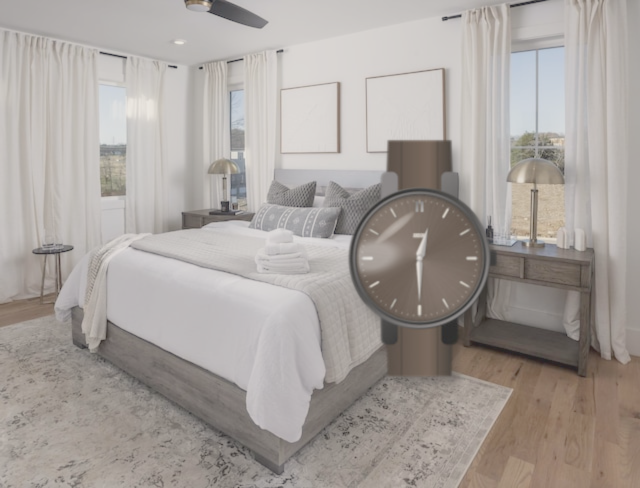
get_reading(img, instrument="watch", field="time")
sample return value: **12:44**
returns **12:30**
